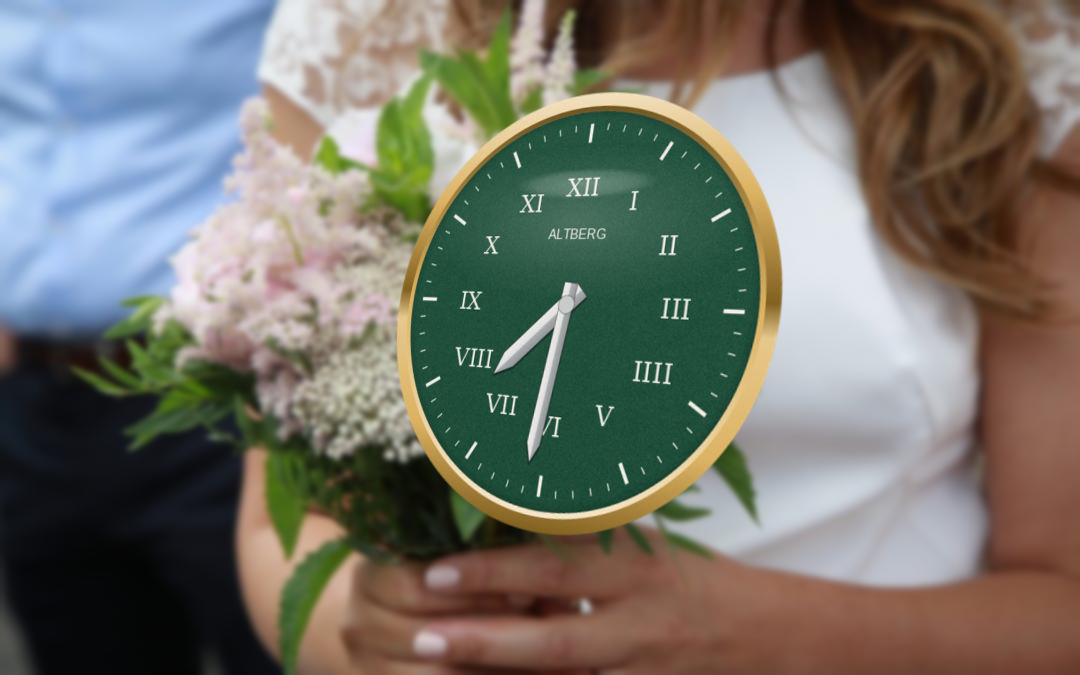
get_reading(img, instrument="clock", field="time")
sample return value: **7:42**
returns **7:31**
